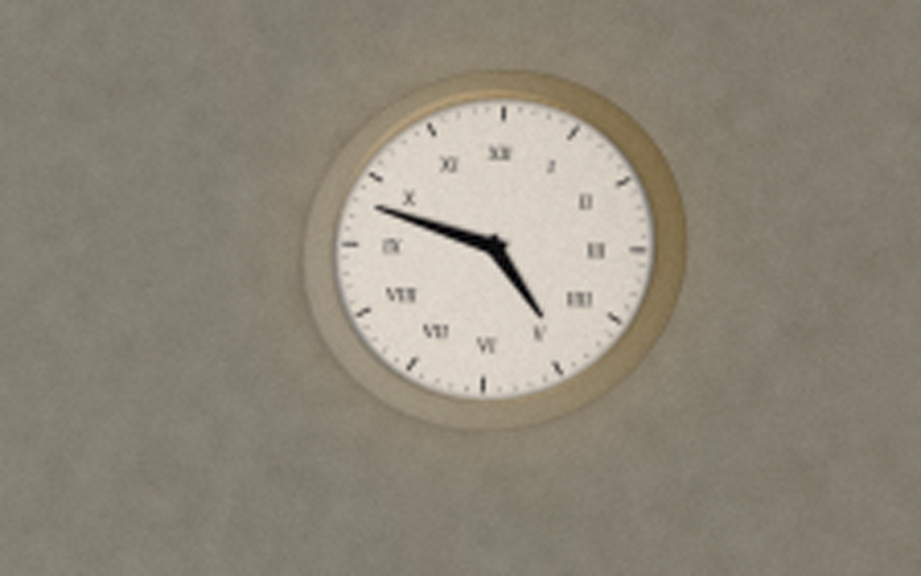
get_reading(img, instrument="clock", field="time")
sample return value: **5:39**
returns **4:48**
